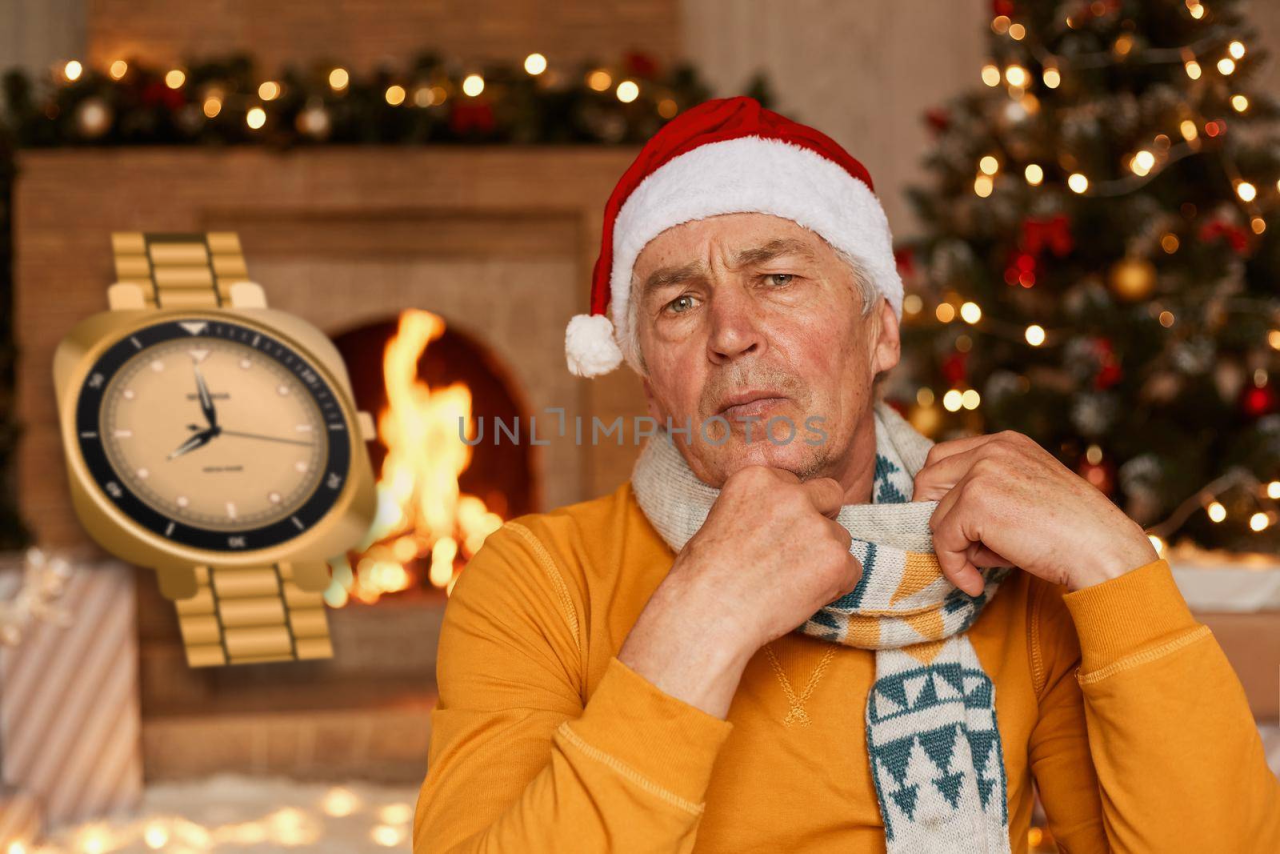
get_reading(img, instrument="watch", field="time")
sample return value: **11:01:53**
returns **7:59:17**
